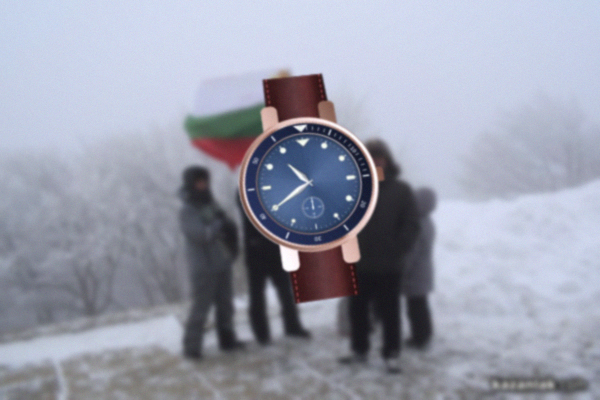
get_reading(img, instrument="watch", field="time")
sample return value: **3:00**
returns **10:40**
